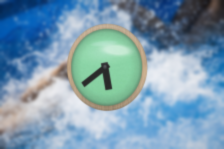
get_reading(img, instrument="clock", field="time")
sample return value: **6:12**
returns **5:39**
